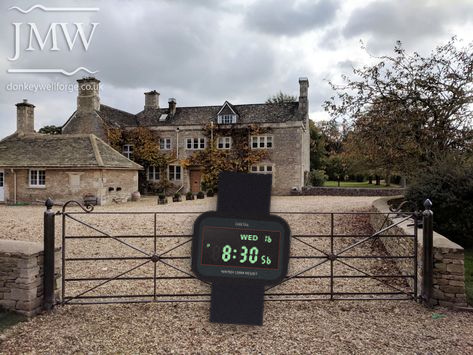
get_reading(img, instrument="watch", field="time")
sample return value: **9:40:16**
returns **8:30:56**
